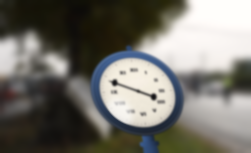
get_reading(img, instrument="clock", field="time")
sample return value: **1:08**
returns **3:49**
